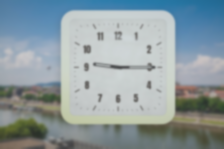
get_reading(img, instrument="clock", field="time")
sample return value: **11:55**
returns **9:15**
